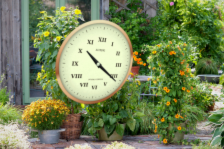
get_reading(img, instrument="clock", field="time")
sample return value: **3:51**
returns **10:21**
